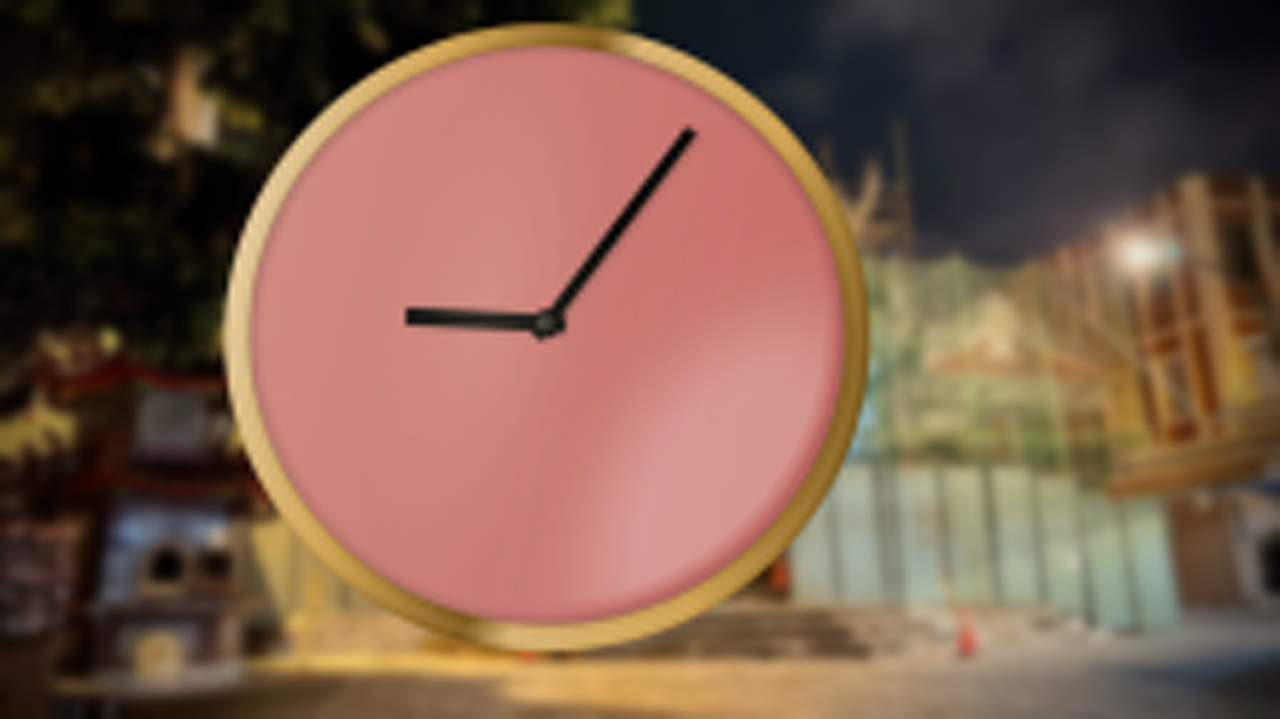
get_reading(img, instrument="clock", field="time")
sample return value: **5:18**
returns **9:06**
